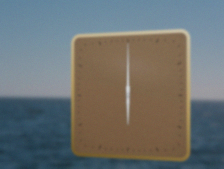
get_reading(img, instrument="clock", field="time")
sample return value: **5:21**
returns **6:00**
